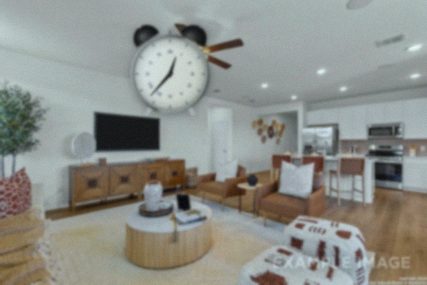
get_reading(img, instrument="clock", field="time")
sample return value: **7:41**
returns **12:37**
